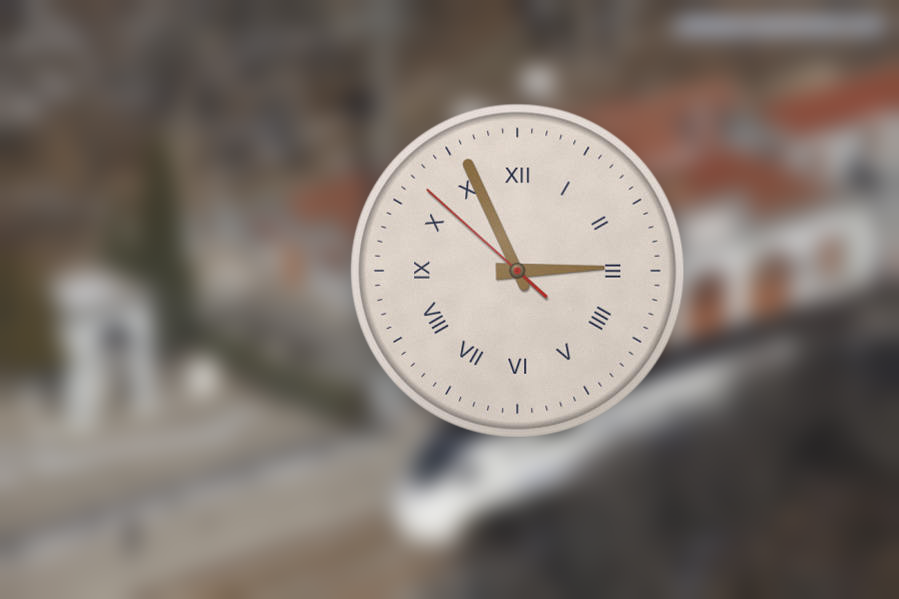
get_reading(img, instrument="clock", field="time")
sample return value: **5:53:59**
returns **2:55:52**
